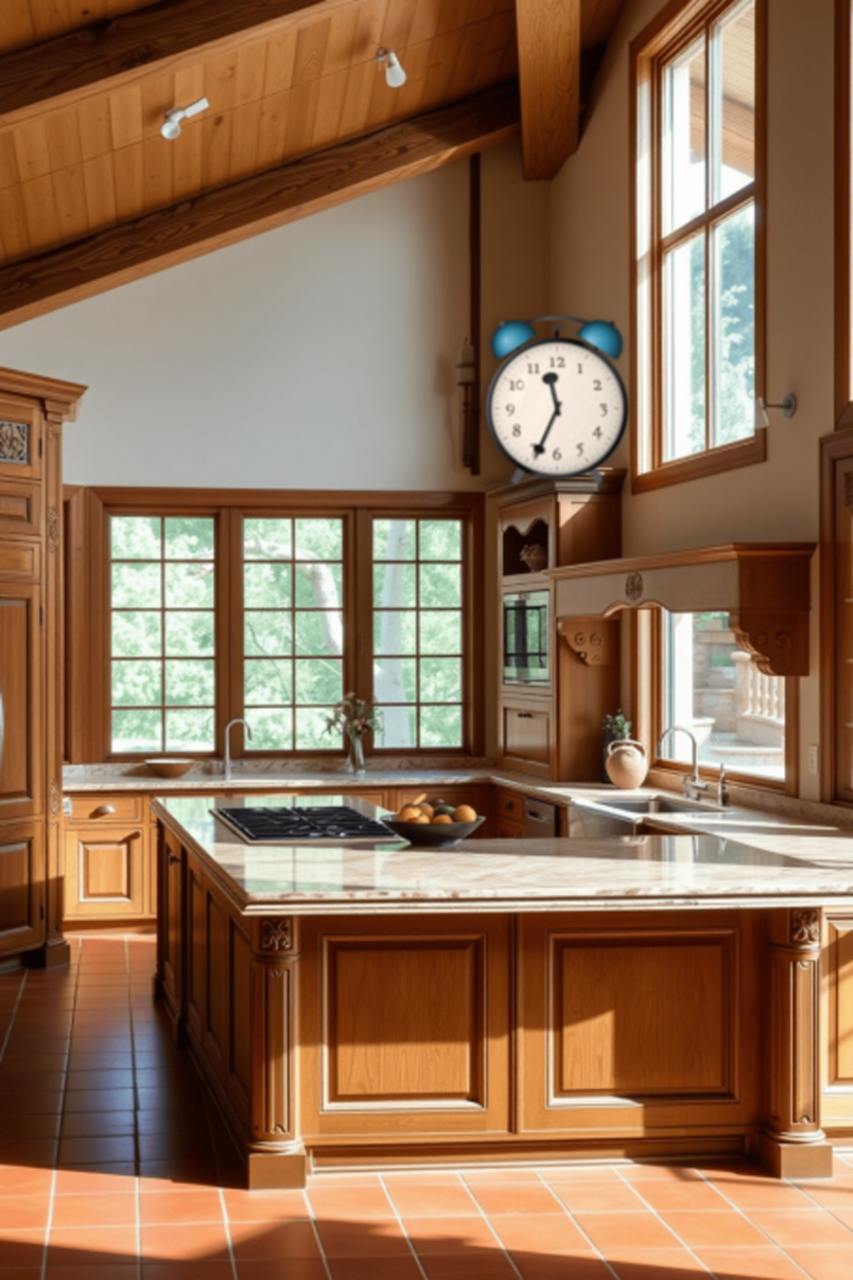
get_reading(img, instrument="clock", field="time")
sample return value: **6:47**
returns **11:34**
